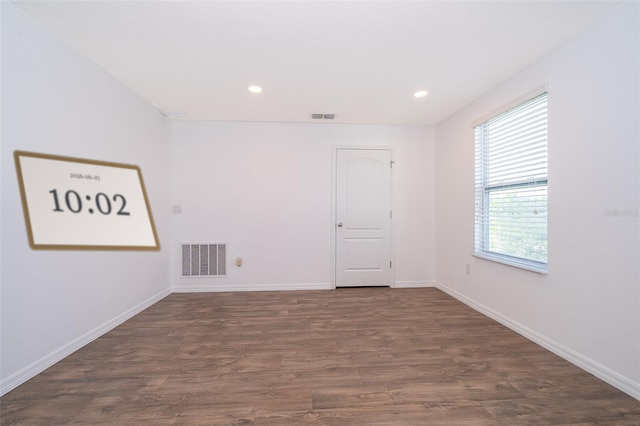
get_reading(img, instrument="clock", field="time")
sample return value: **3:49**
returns **10:02**
